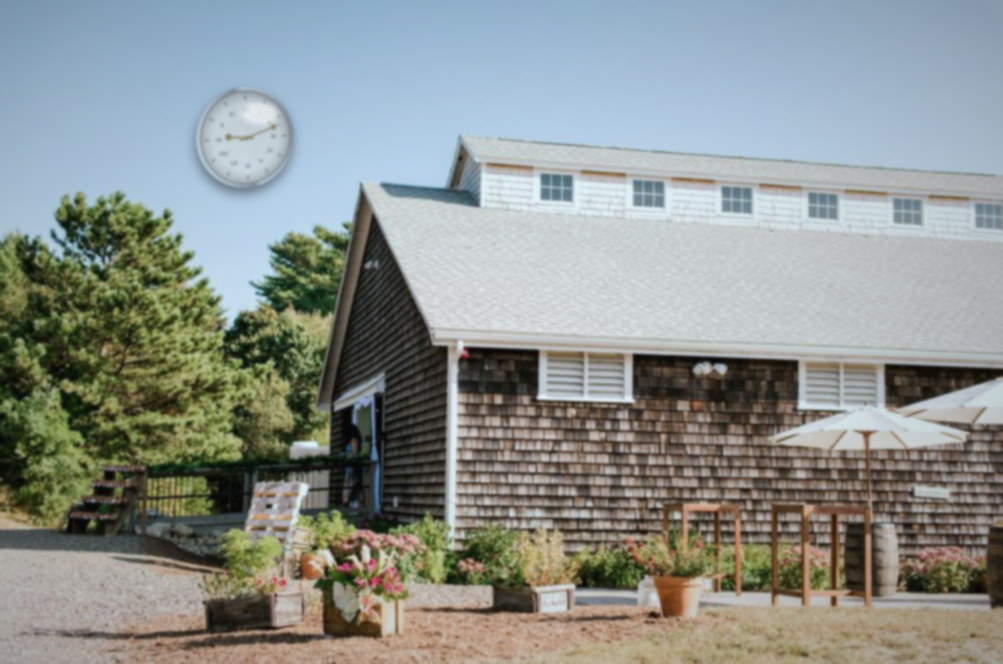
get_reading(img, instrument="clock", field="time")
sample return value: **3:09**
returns **9:12**
